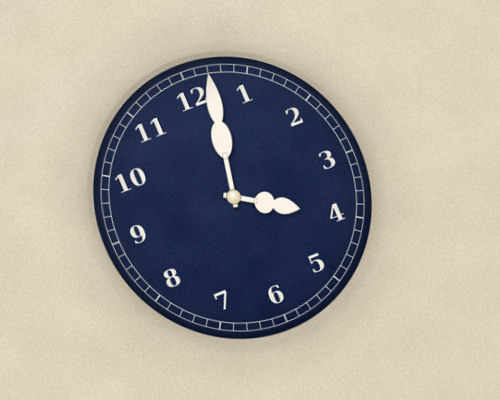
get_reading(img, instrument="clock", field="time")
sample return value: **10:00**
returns **4:02**
